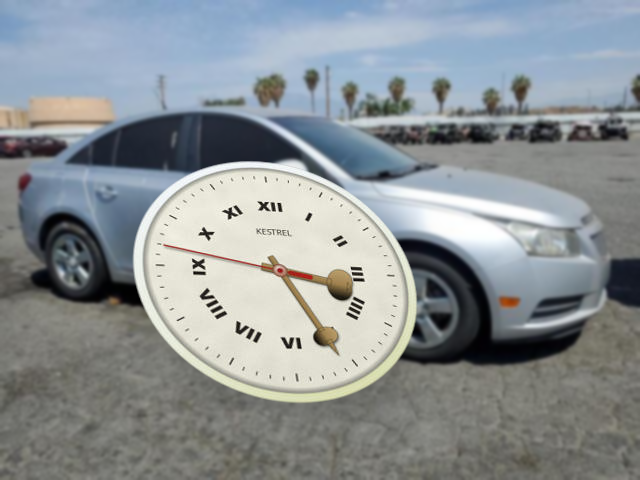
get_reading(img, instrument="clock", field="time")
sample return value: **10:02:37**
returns **3:25:47**
